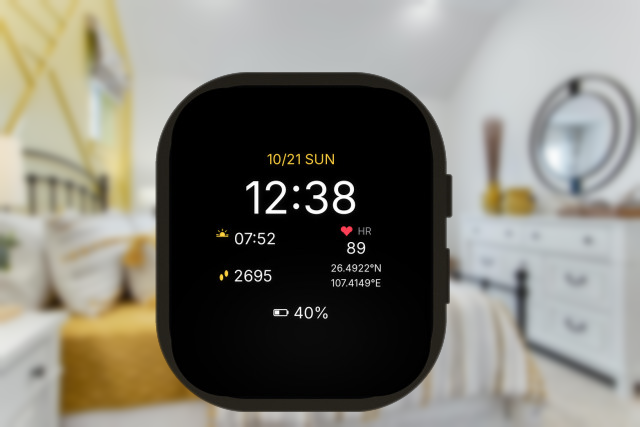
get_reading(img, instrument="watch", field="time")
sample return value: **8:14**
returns **12:38**
